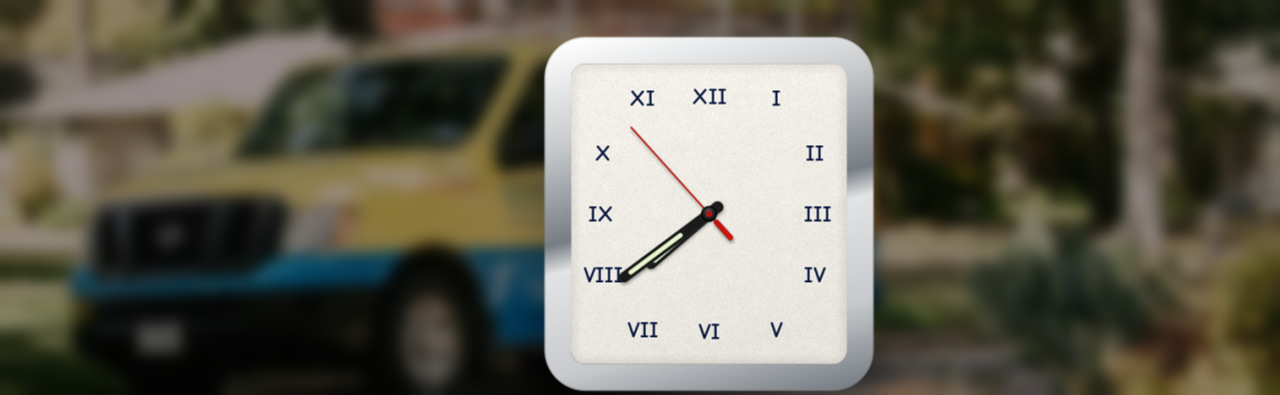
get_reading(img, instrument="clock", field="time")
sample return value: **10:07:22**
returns **7:38:53**
